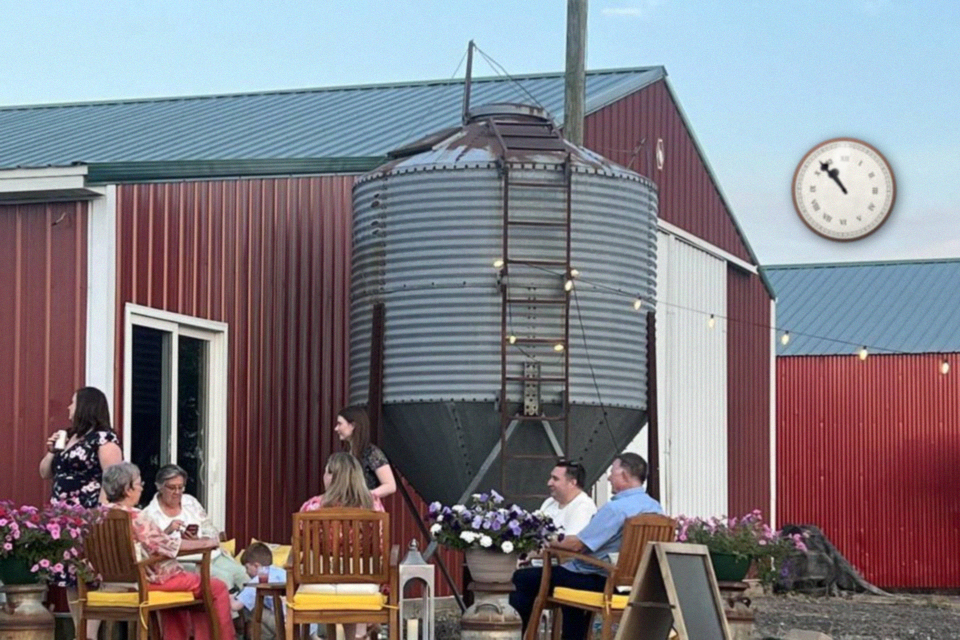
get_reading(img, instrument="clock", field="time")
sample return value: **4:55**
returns **10:53**
